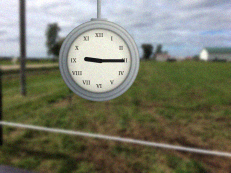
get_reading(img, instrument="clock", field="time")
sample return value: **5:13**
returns **9:15**
